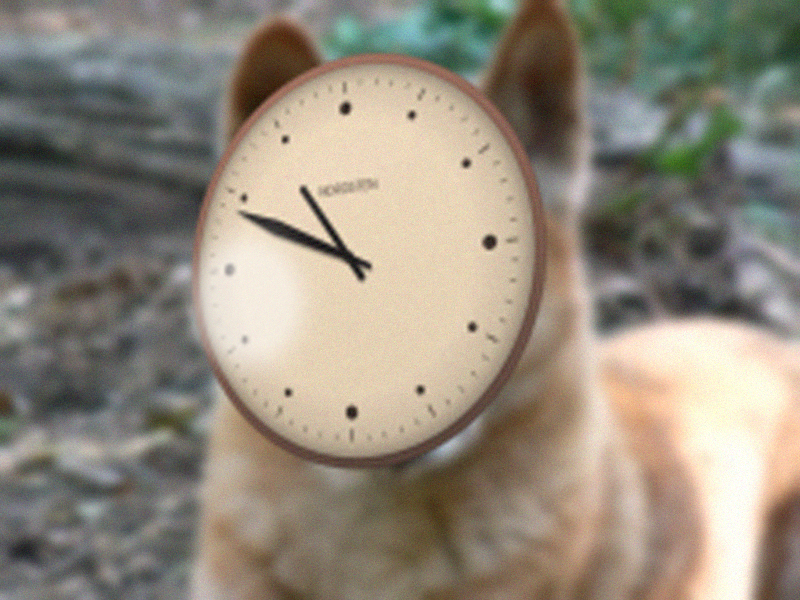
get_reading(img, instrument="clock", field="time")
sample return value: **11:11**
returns **10:49**
